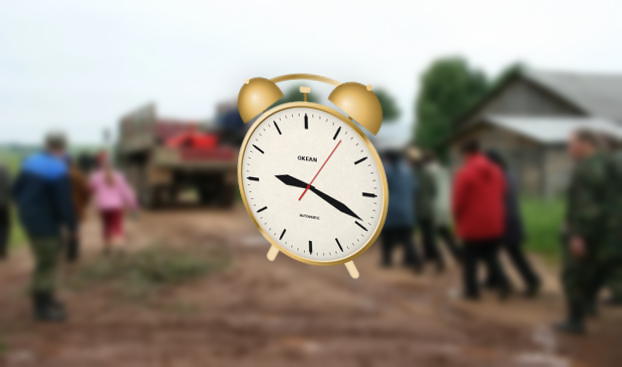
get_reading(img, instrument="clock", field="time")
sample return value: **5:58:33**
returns **9:19:06**
